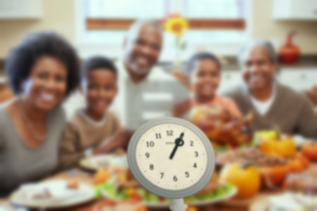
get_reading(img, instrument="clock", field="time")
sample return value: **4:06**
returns **1:05**
